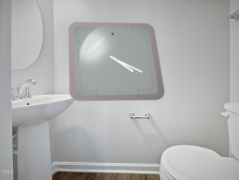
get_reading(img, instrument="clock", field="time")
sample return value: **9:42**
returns **4:20**
